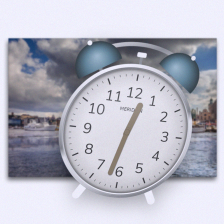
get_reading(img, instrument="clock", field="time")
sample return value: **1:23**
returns **12:32**
